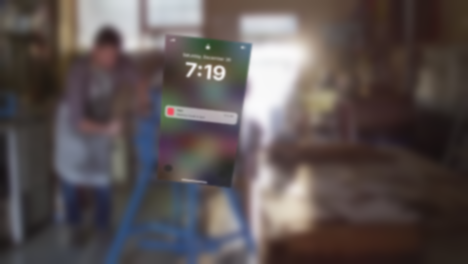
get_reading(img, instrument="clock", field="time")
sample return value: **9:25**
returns **7:19**
